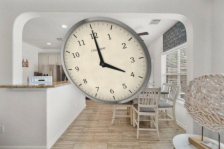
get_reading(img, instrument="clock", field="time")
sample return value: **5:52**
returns **4:00**
